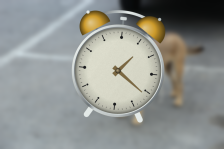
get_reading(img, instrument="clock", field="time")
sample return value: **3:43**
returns **1:21**
